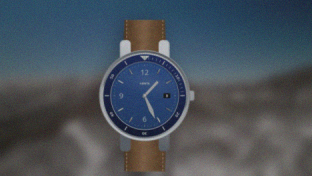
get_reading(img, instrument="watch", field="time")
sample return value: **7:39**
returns **1:26**
